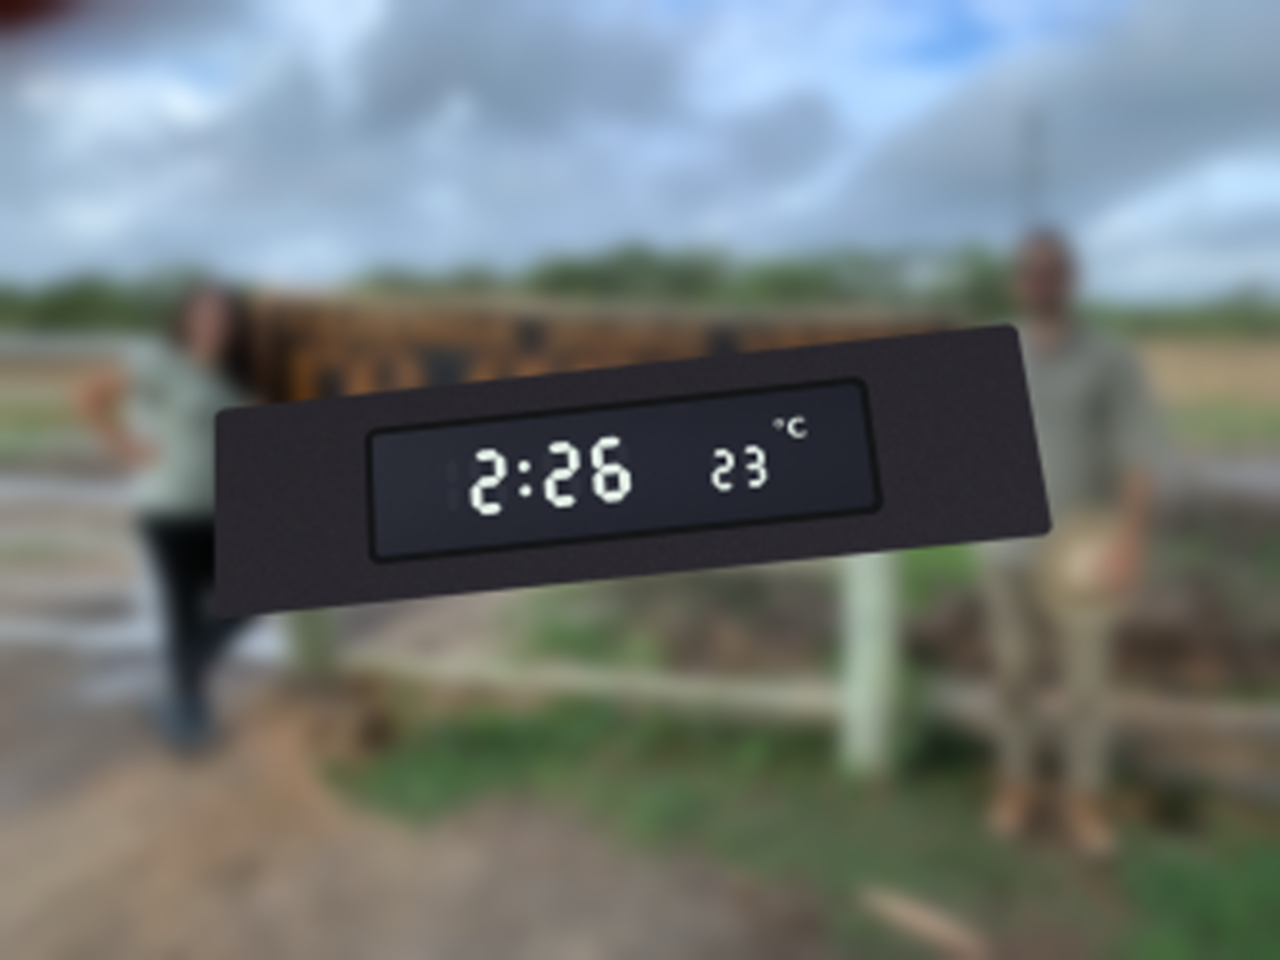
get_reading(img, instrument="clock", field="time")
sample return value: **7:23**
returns **2:26**
